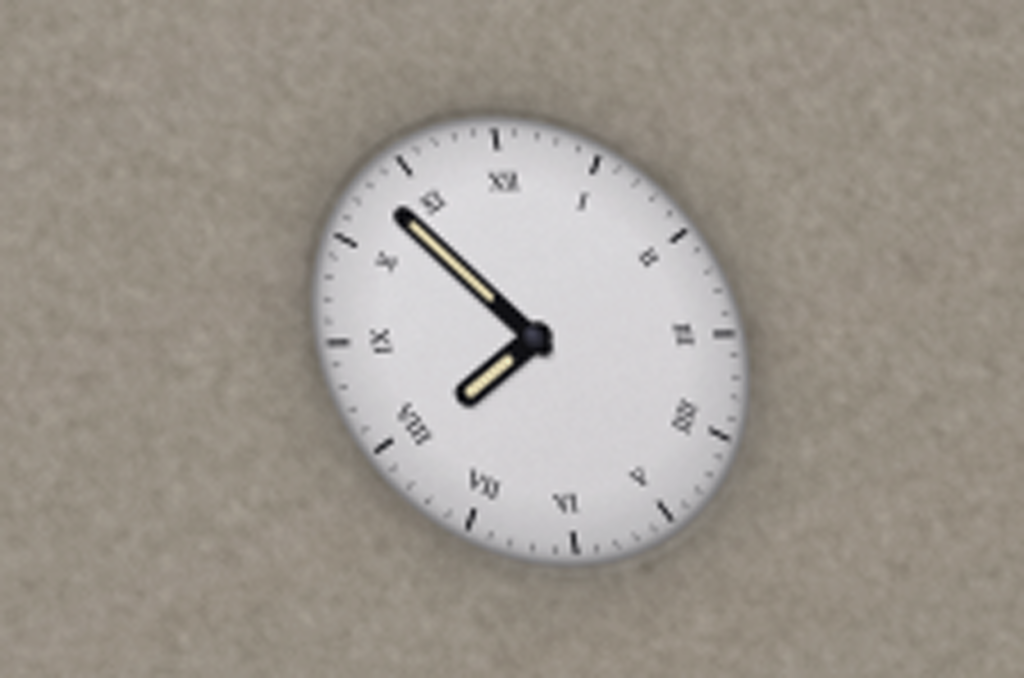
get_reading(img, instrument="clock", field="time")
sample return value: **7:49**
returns **7:53**
